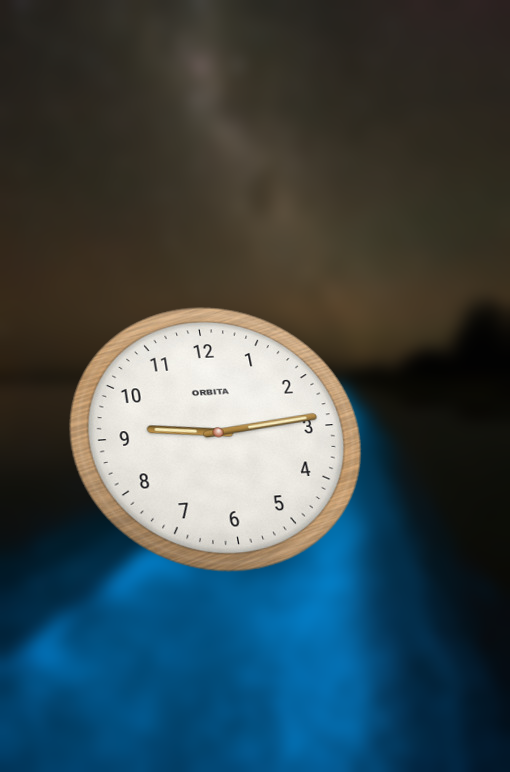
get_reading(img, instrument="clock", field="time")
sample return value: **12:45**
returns **9:14**
